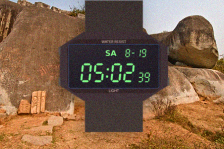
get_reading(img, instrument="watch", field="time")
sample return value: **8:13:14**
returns **5:02:39**
